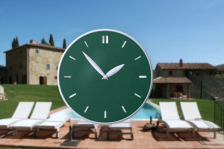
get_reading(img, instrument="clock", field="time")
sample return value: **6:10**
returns **1:53**
